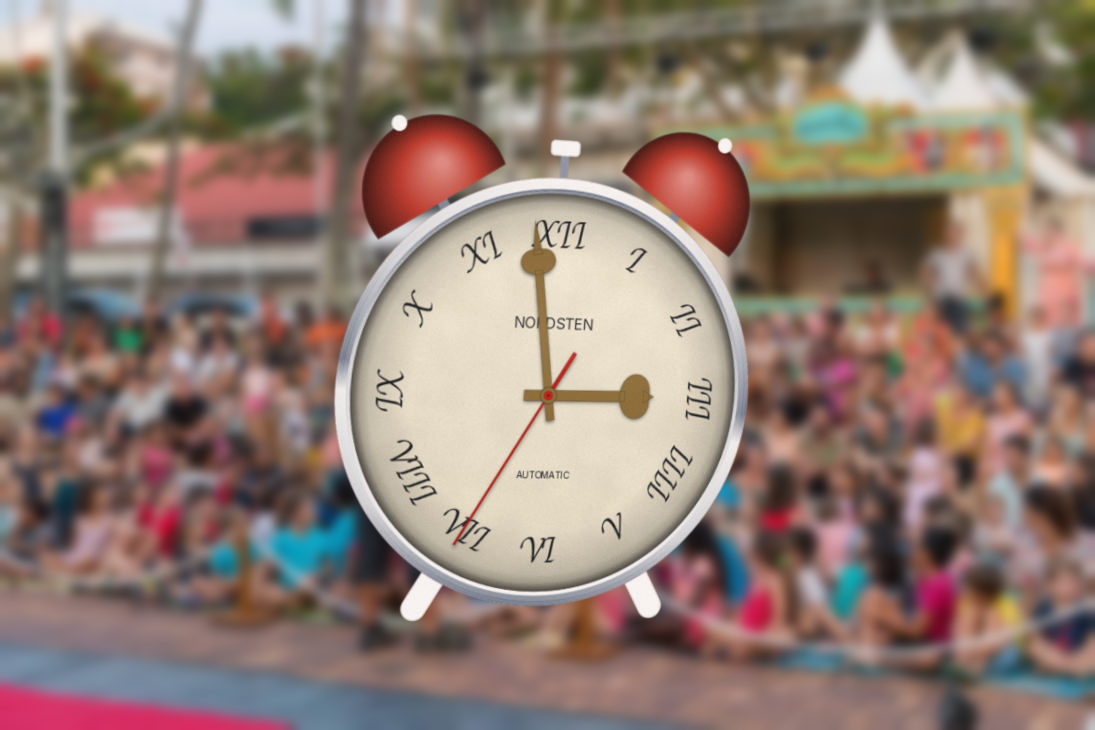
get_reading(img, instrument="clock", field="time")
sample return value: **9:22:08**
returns **2:58:35**
